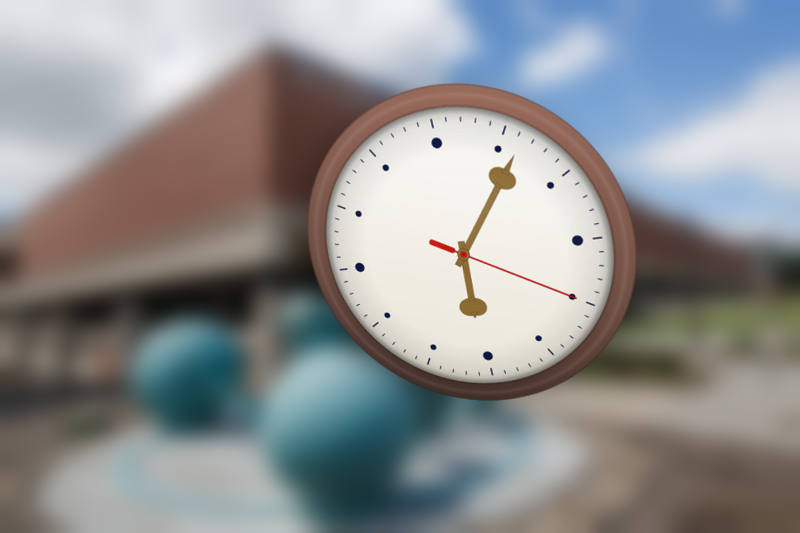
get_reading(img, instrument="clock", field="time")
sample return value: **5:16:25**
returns **6:06:20**
